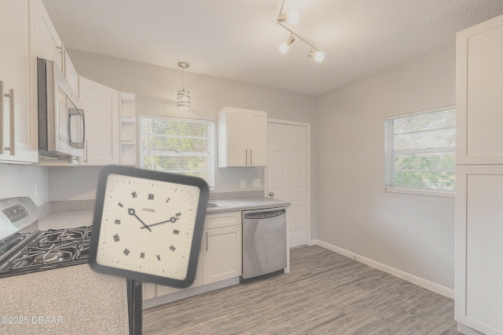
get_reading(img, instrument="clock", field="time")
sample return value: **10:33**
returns **10:11**
